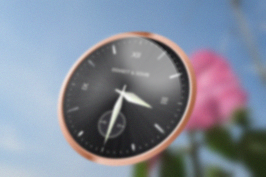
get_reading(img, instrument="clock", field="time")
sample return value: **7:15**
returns **3:30**
